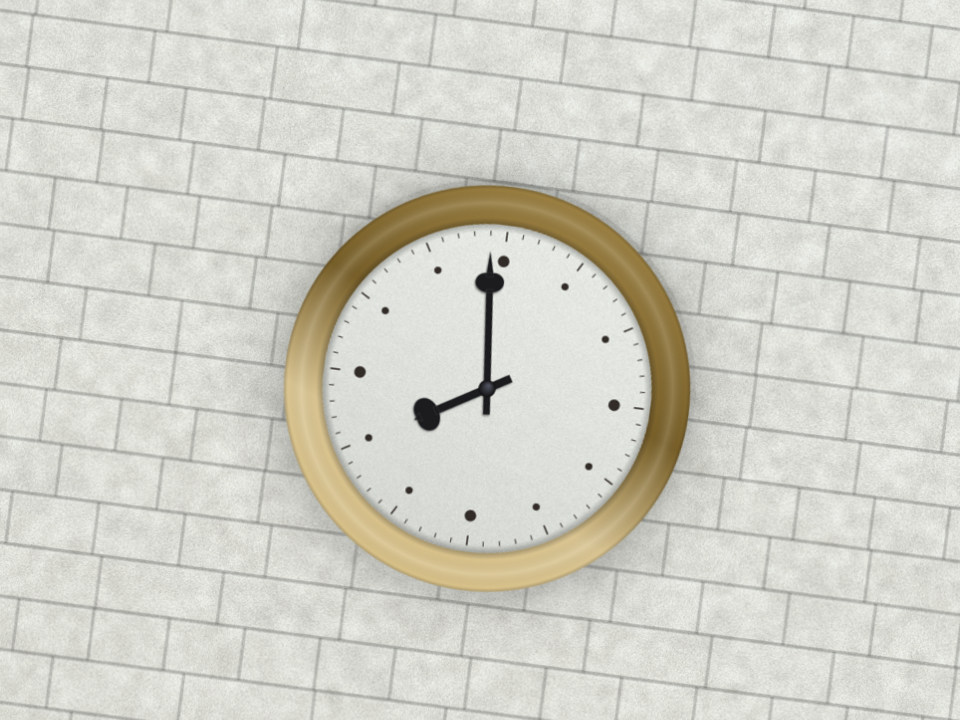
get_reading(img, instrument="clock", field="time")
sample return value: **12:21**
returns **7:59**
